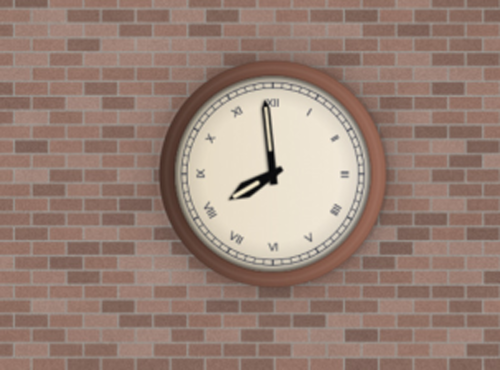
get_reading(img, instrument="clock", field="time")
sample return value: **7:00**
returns **7:59**
